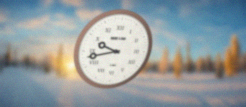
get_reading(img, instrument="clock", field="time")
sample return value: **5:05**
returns **9:43**
